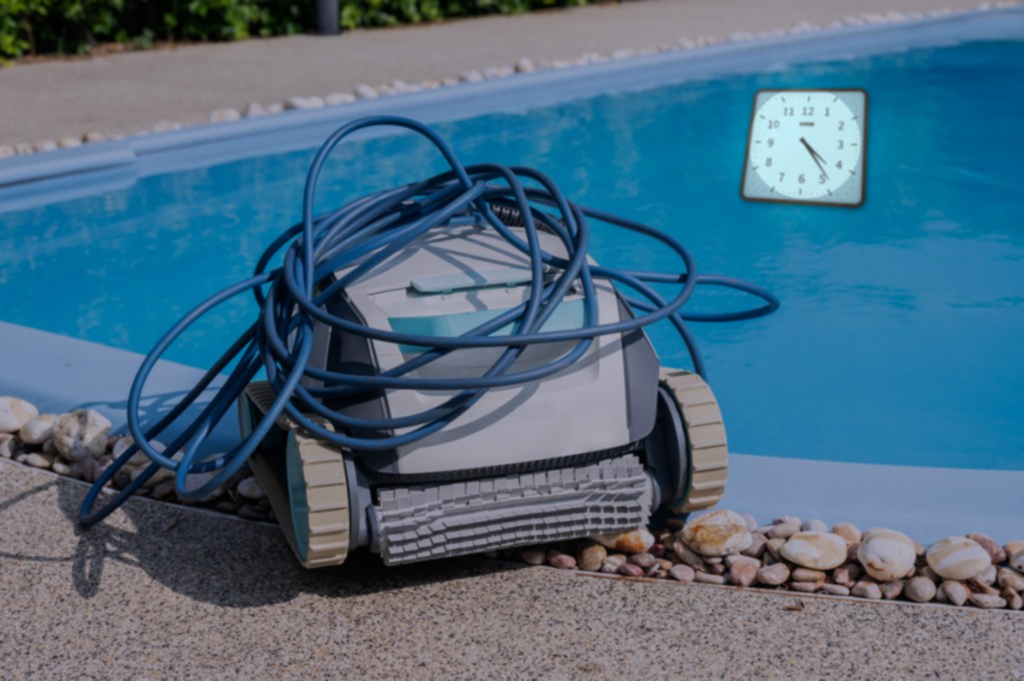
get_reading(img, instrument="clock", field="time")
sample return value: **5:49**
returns **4:24**
